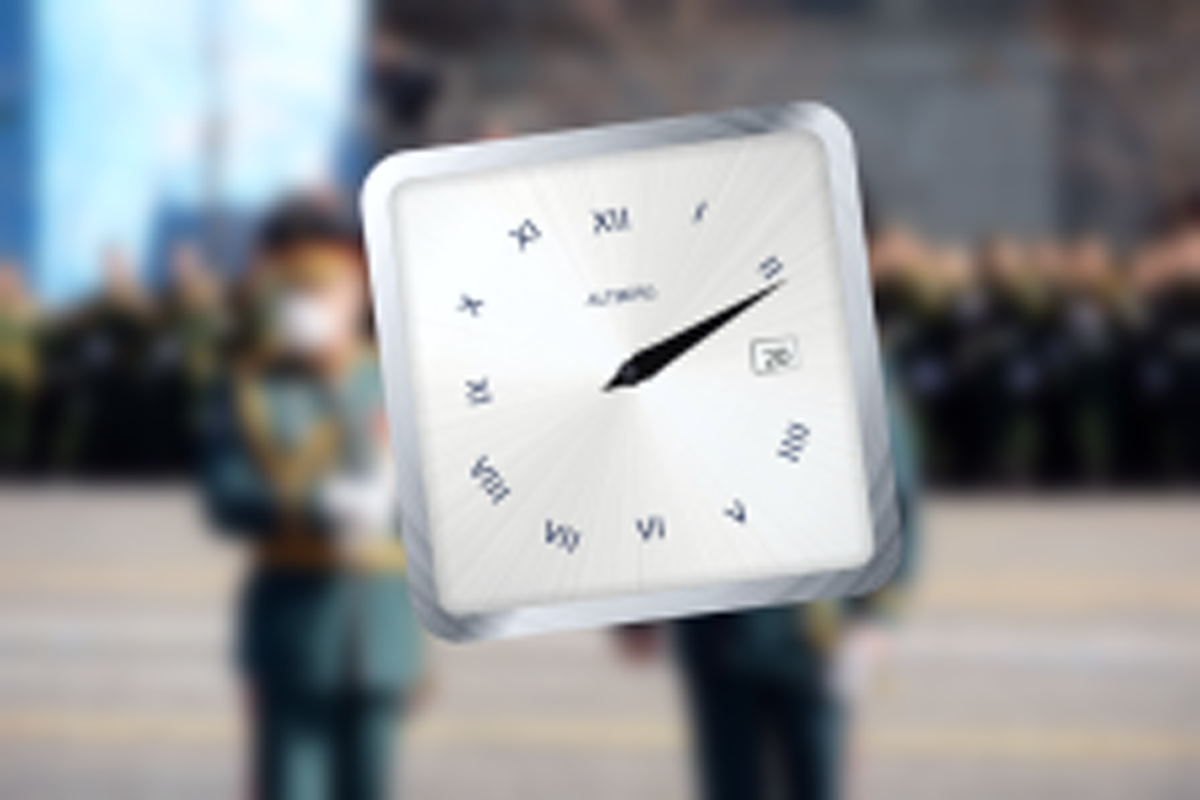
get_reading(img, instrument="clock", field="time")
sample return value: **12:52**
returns **2:11**
